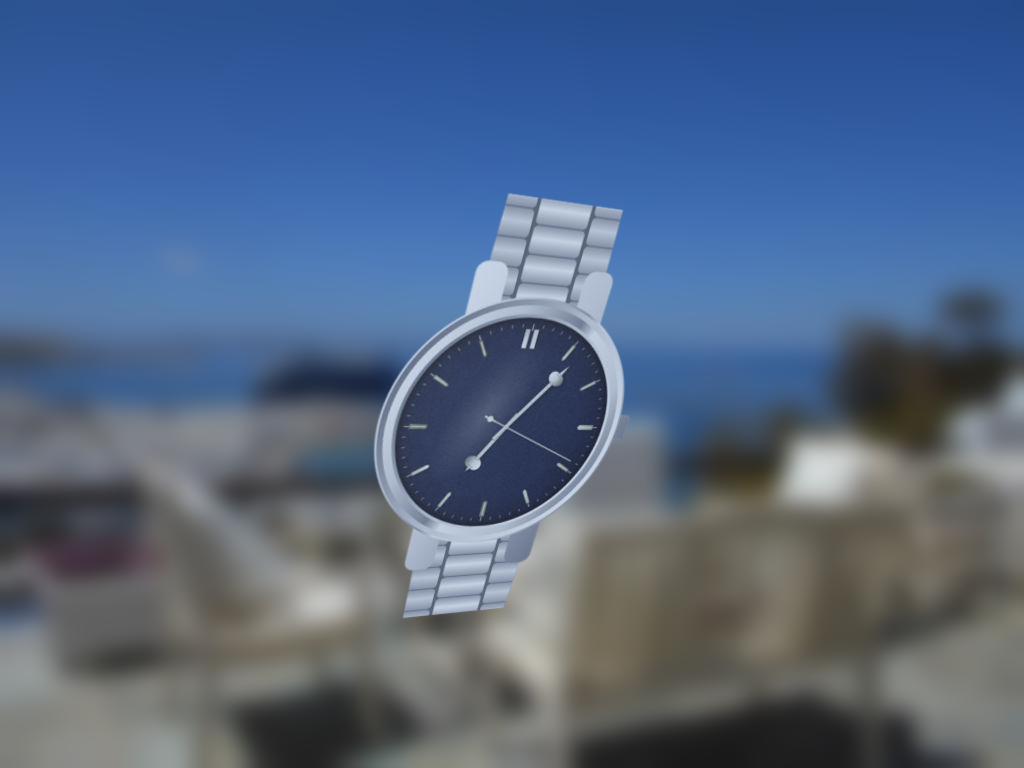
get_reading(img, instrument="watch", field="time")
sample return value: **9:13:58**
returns **7:06:19**
